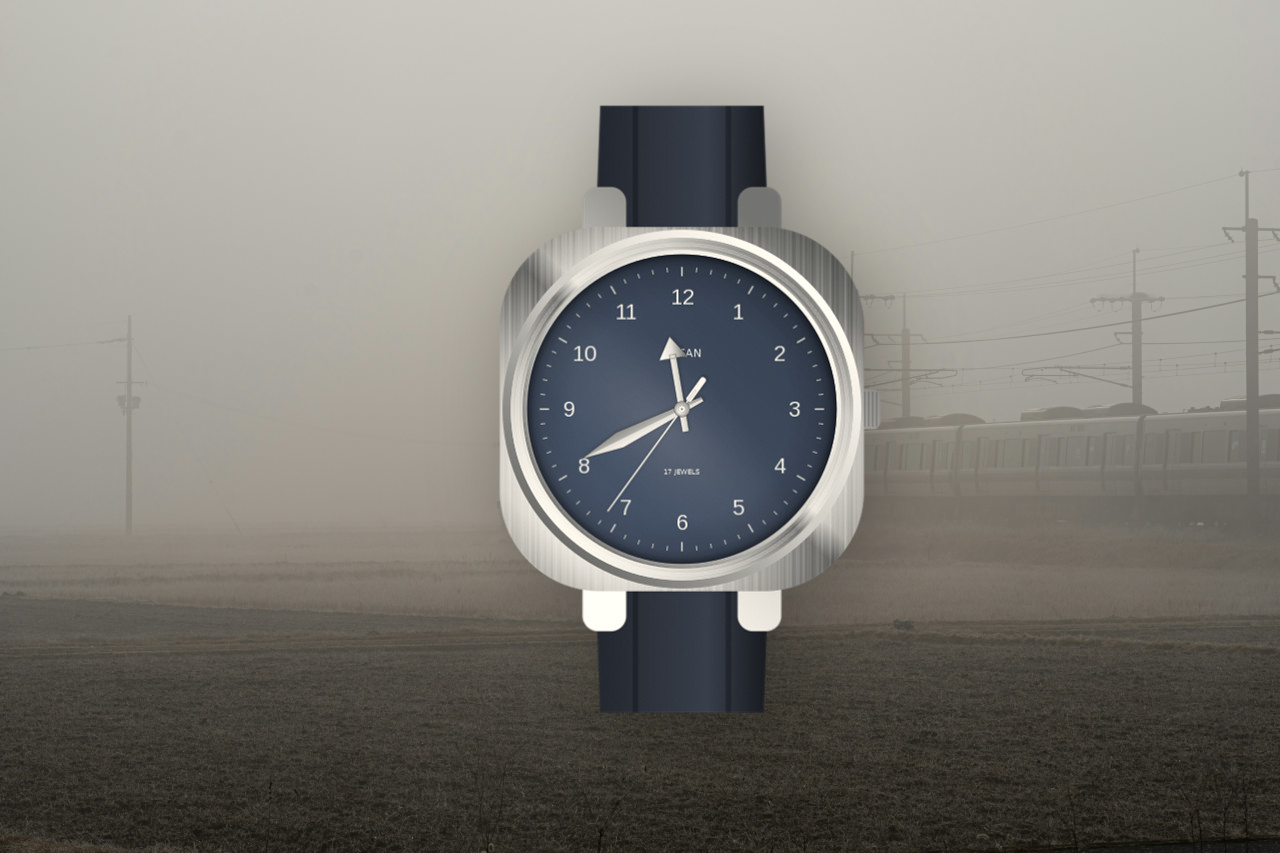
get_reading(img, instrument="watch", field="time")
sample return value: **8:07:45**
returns **11:40:36**
